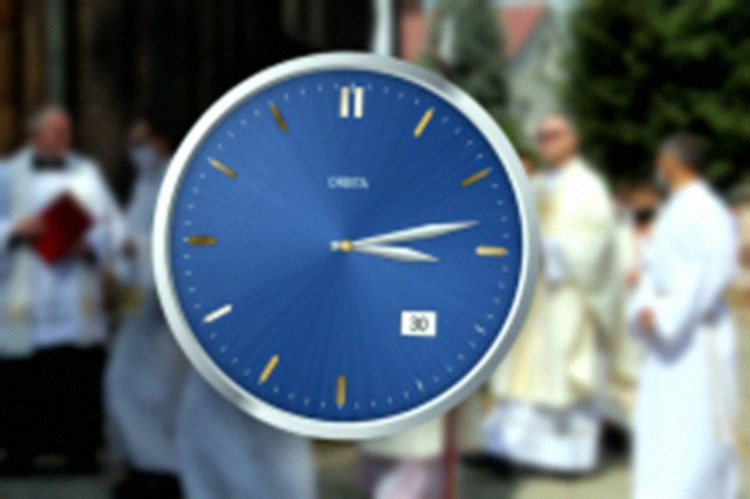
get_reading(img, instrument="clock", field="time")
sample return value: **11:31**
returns **3:13**
